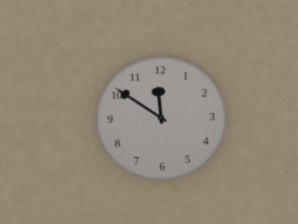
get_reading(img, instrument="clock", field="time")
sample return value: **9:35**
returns **11:51**
